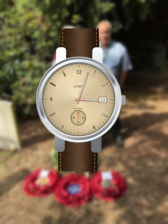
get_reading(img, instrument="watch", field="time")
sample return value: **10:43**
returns **3:03**
